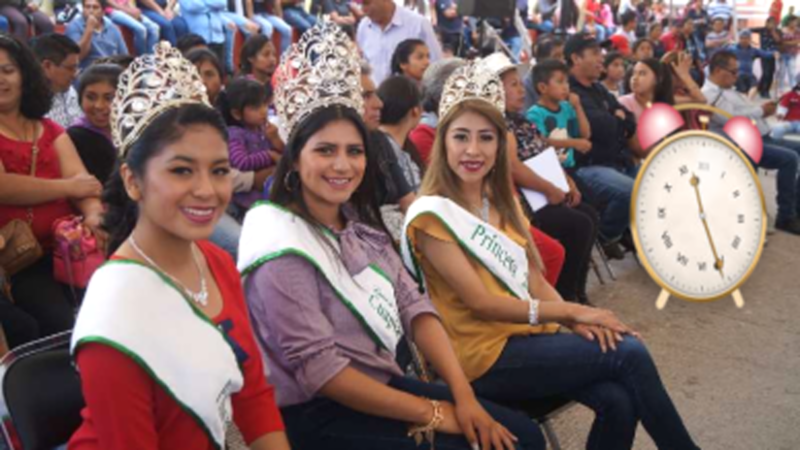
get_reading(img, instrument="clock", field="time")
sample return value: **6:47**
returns **11:26**
